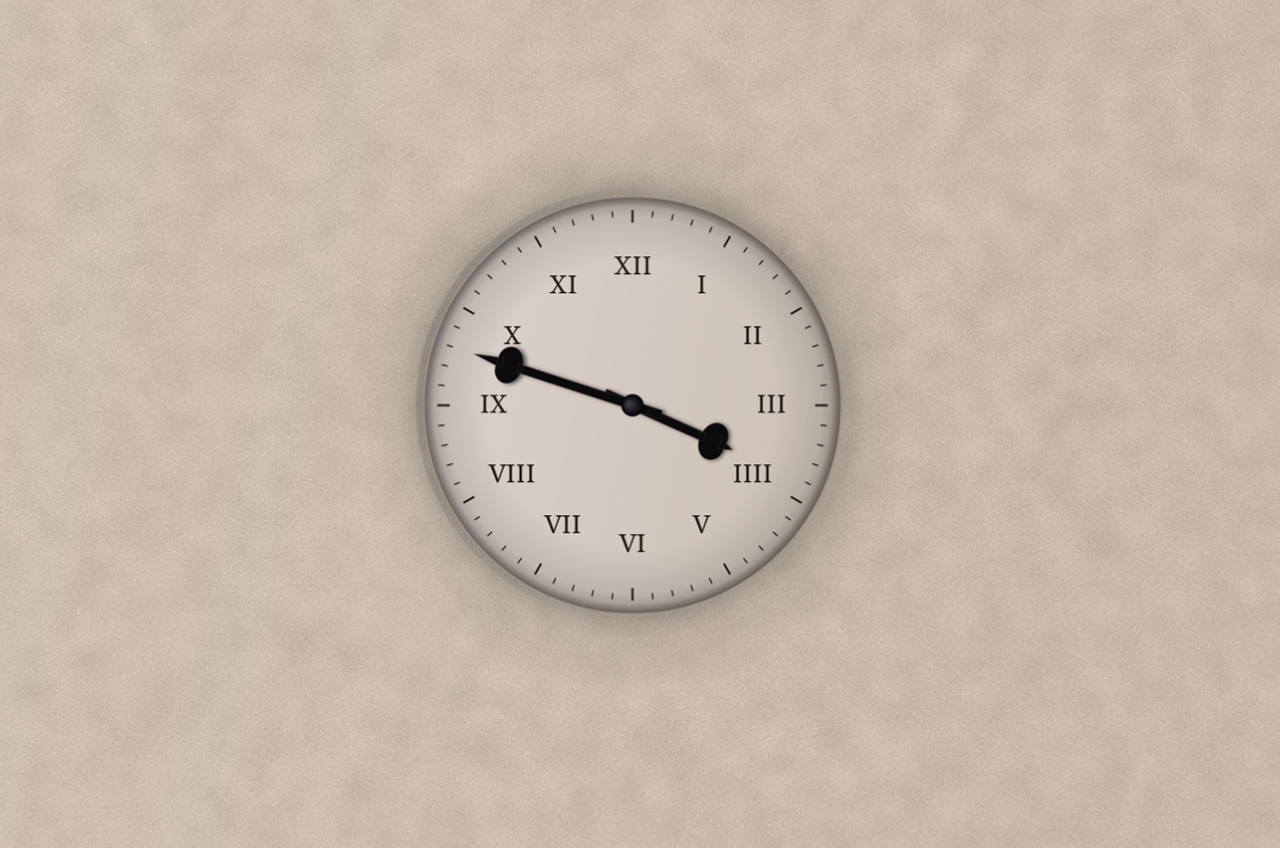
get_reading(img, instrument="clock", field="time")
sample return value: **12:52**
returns **3:48**
